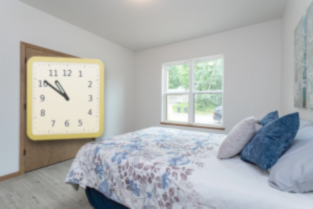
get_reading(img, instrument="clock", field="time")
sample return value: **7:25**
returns **10:51**
